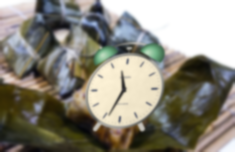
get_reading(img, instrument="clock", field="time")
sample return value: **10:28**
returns **11:34**
